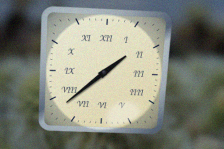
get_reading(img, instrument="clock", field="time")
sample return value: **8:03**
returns **1:38**
